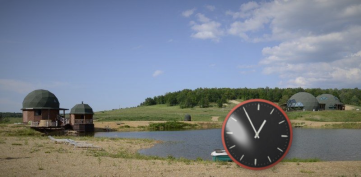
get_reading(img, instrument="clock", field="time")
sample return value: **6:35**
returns **12:55**
